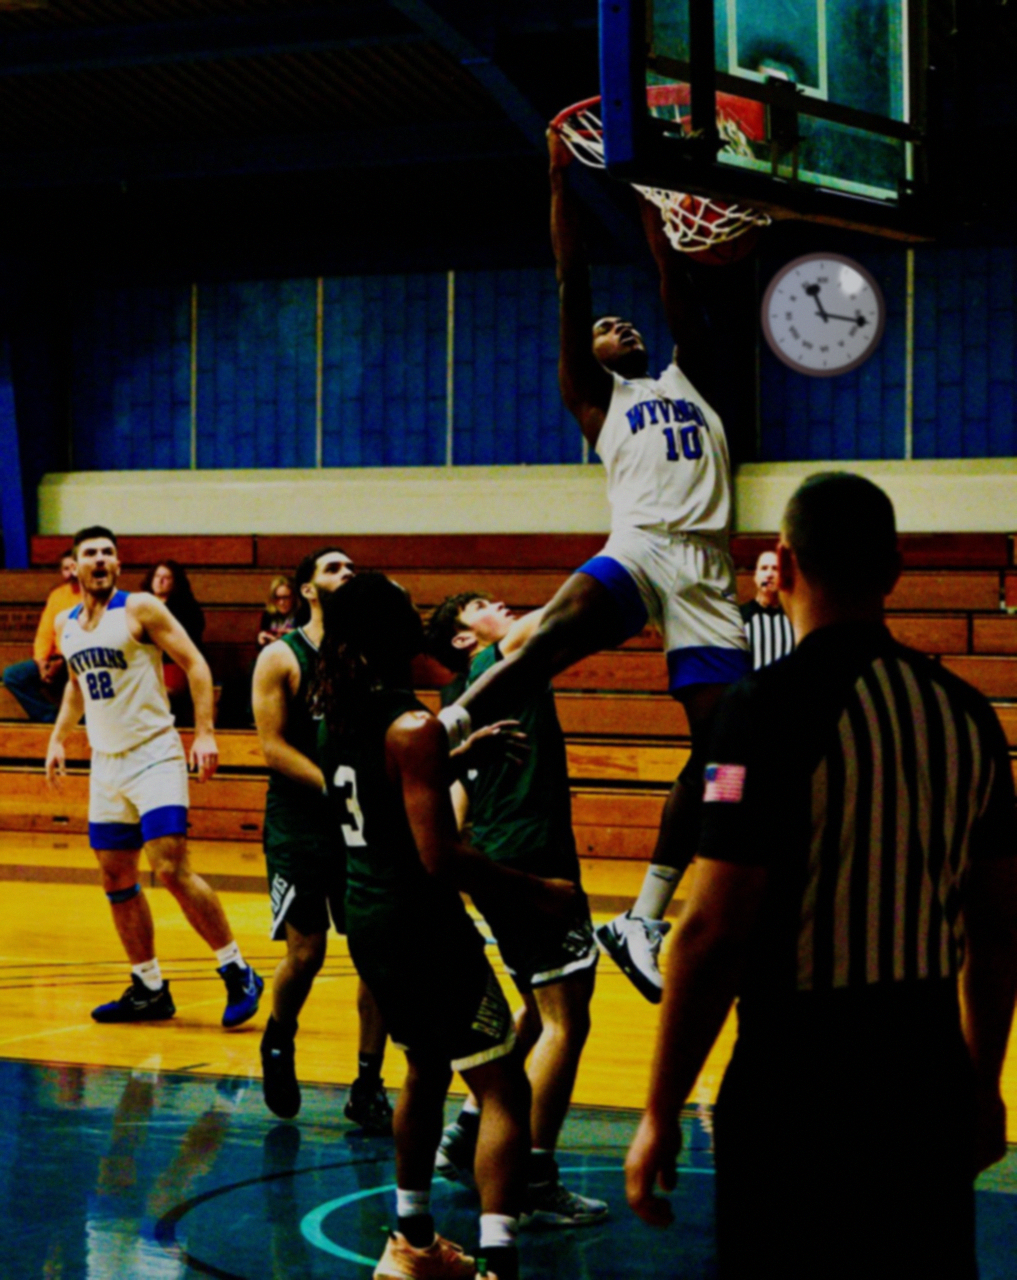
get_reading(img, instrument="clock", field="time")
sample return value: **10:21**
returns **11:17**
